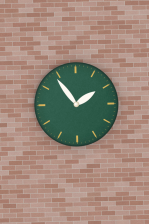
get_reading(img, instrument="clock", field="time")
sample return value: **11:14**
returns **1:54**
